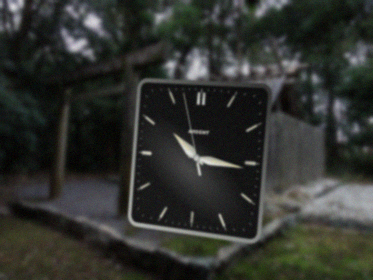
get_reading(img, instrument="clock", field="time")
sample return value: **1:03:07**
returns **10:15:57**
